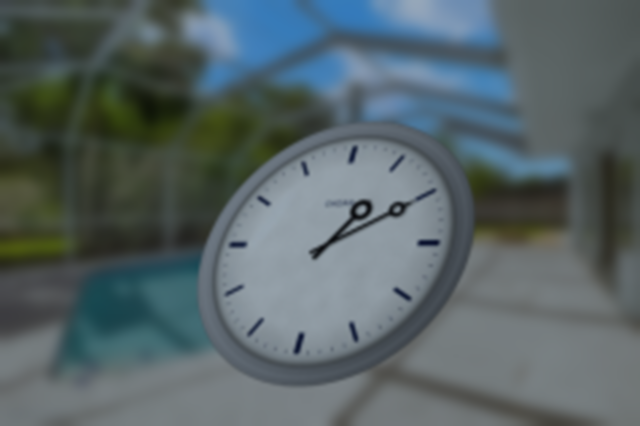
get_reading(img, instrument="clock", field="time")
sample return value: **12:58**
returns **1:10**
